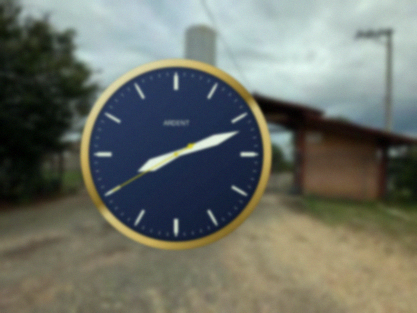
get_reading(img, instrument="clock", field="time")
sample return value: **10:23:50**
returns **8:11:40**
